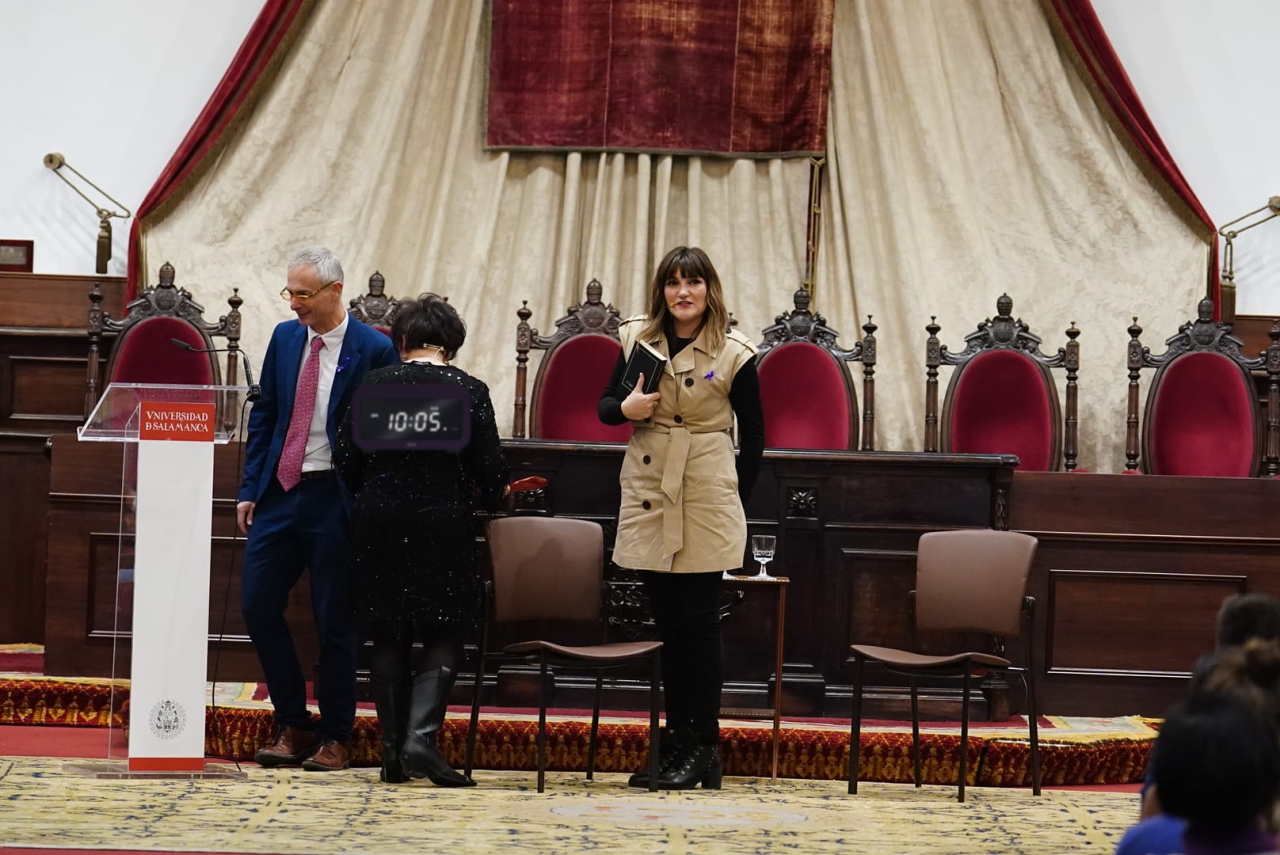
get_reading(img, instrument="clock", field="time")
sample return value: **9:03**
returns **10:05**
